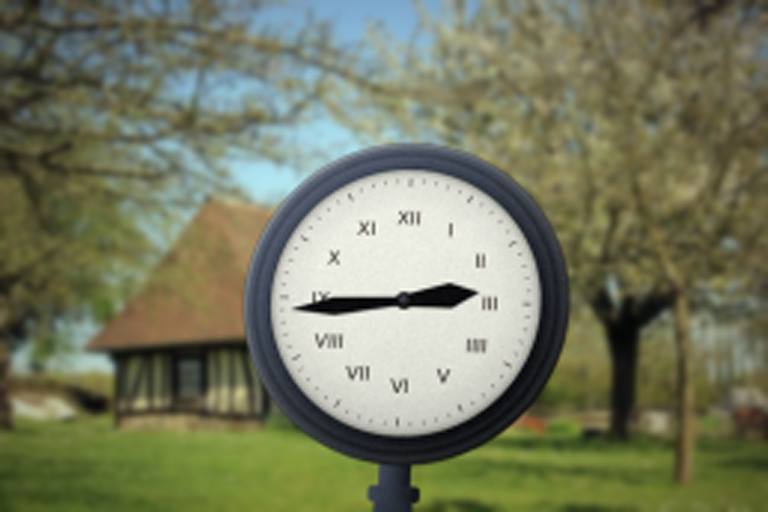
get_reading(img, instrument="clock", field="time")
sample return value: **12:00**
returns **2:44**
